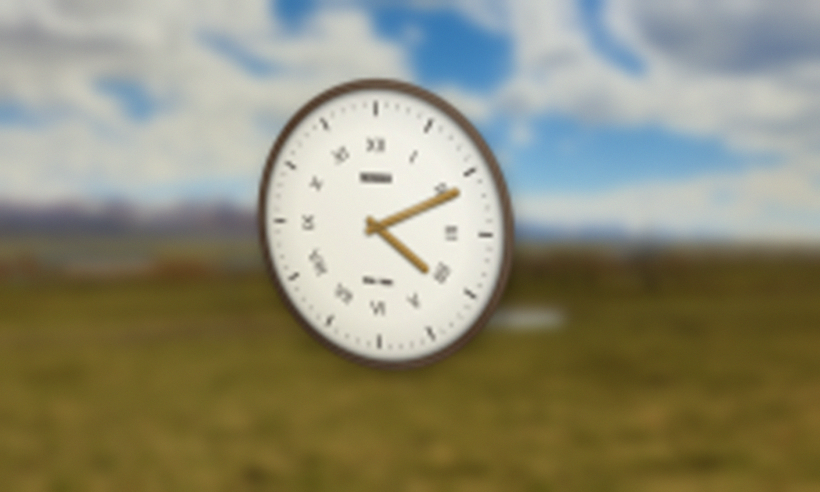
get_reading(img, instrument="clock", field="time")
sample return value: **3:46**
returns **4:11**
